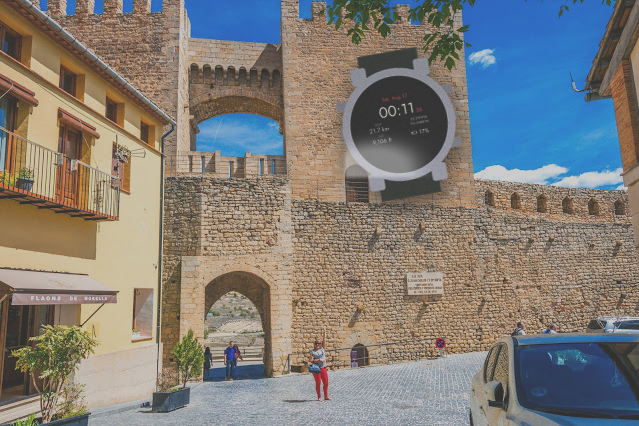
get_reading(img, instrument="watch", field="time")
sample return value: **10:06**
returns **0:11**
